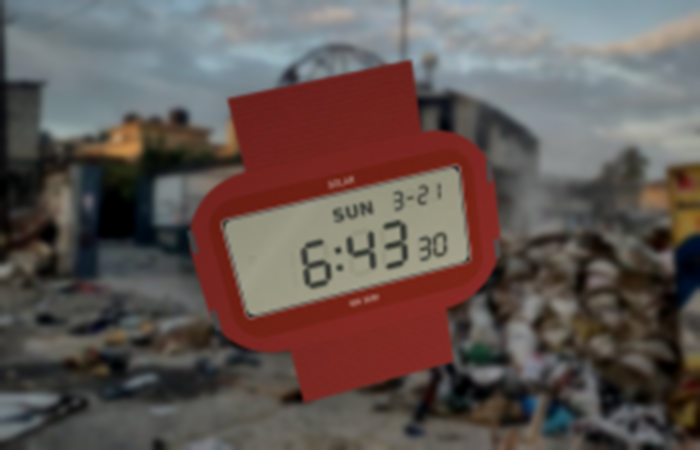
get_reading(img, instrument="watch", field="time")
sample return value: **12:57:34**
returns **6:43:30**
